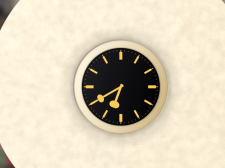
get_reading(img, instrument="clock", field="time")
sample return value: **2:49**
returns **6:40**
